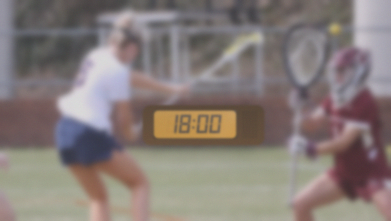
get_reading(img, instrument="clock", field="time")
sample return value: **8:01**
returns **18:00**
